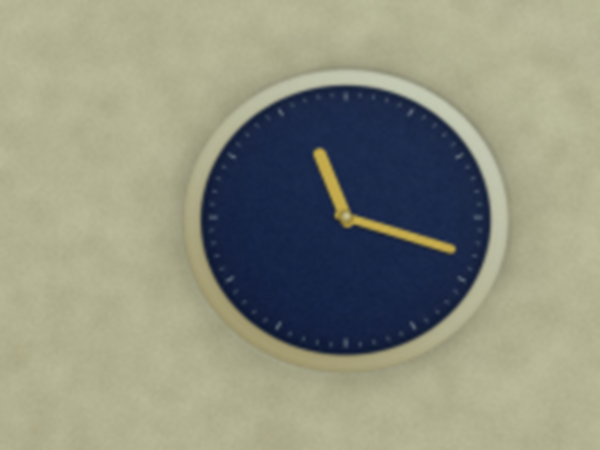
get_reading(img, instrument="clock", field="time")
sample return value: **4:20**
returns **11:18**
